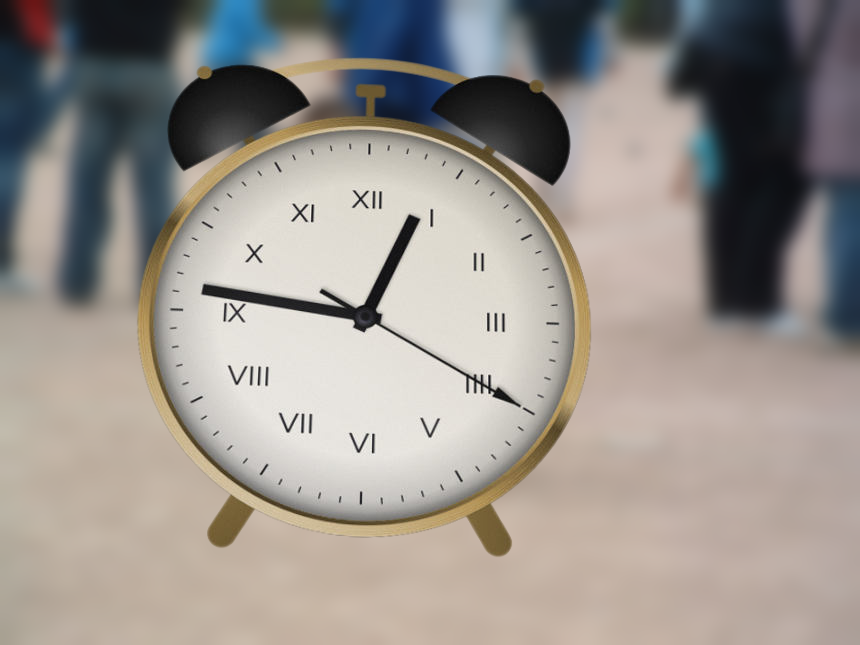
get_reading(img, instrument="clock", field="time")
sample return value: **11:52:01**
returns **12:46:20**
